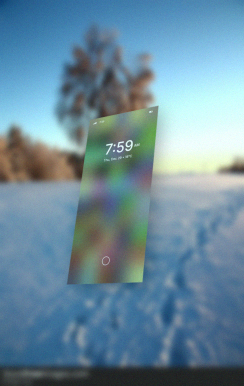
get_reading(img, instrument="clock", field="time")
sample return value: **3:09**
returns **7:59**
